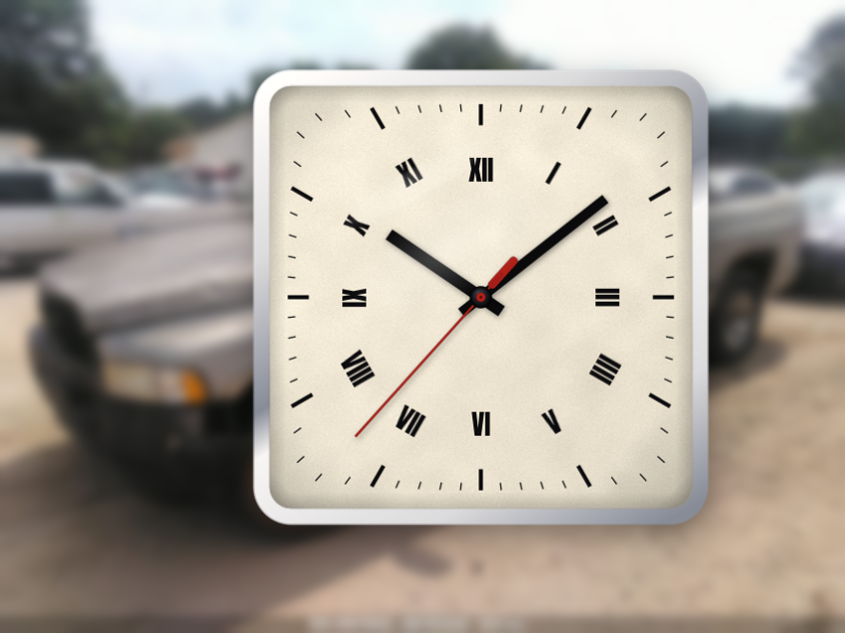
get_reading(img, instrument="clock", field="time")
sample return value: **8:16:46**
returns **10:08:37**
